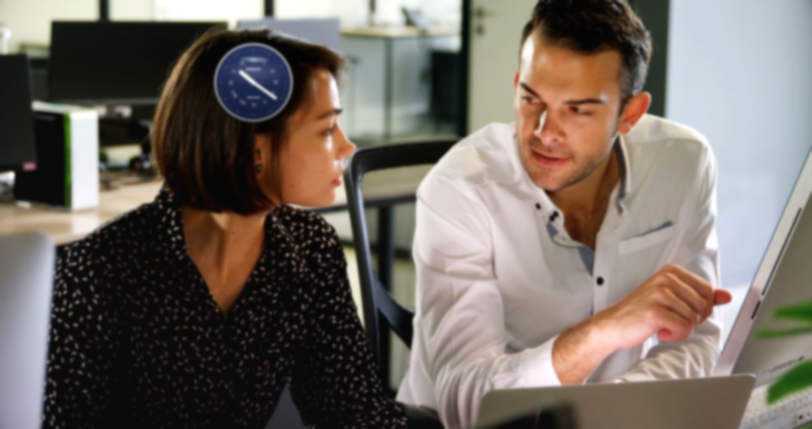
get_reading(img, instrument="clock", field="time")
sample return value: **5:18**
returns **10:21**
